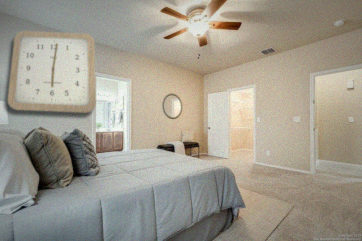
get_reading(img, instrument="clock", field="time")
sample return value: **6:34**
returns **6:01**
